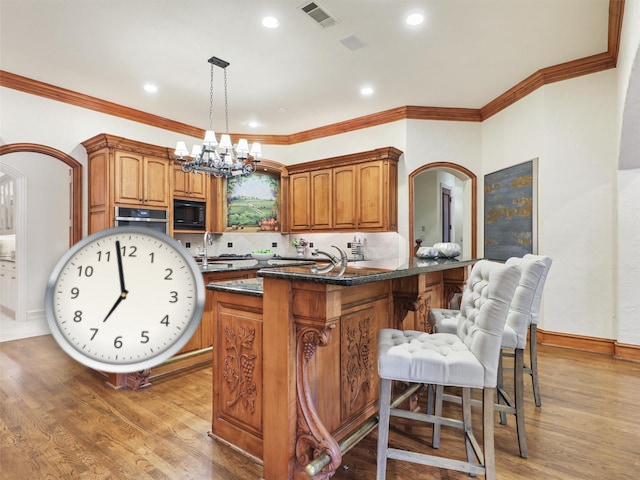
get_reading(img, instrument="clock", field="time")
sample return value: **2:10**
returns **6:58**
